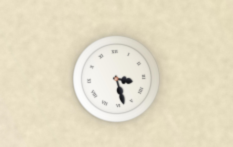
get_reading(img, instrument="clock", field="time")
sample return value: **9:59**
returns **3:28**
